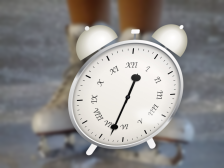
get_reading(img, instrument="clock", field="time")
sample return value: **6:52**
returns **12:33**
